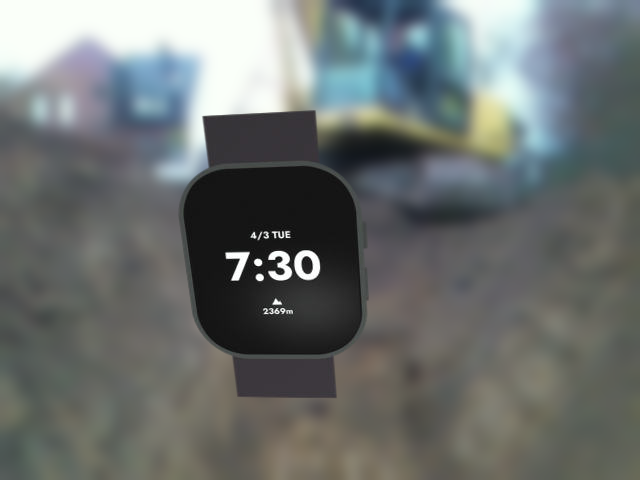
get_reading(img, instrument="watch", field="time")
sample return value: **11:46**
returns **7:30**
